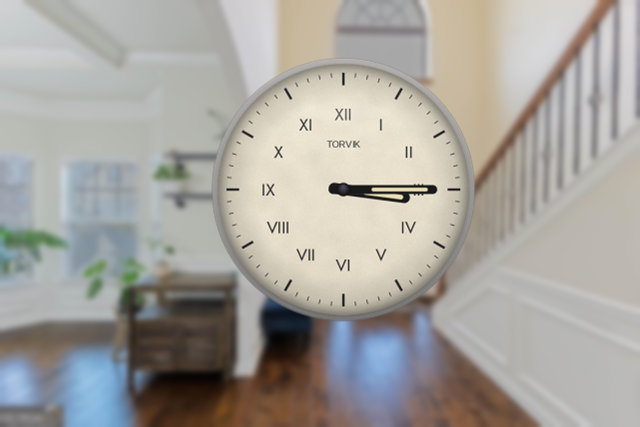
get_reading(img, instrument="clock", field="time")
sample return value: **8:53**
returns **3:15**
